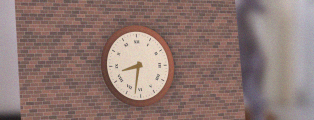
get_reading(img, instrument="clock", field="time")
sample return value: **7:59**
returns **8:32**
